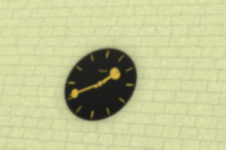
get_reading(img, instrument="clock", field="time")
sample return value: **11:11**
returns **1:41**
